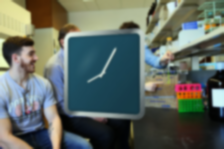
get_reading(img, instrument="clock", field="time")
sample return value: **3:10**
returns **8:05**
